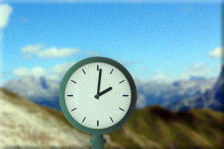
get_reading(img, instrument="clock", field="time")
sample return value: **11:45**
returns **2:01**
